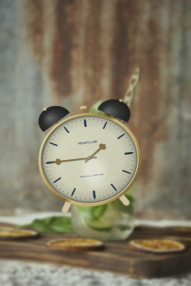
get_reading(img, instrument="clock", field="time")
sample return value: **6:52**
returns **1:45**
